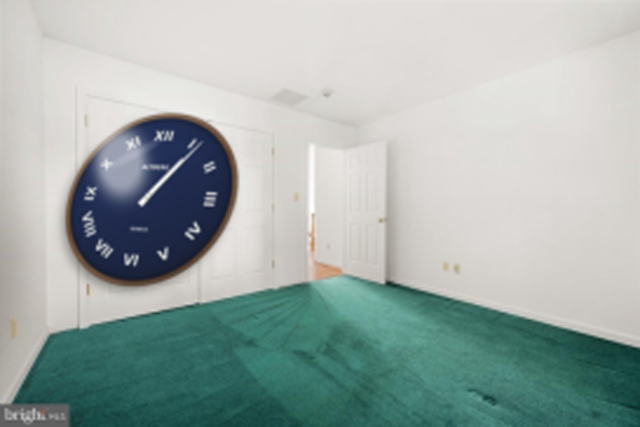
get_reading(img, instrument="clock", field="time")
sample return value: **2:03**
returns **1:06**
